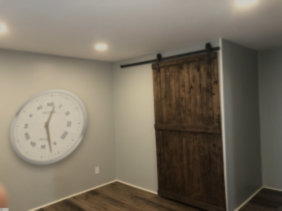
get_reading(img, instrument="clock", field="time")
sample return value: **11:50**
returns **12:27**
